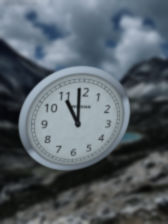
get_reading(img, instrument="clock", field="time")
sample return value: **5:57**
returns **10:59**
